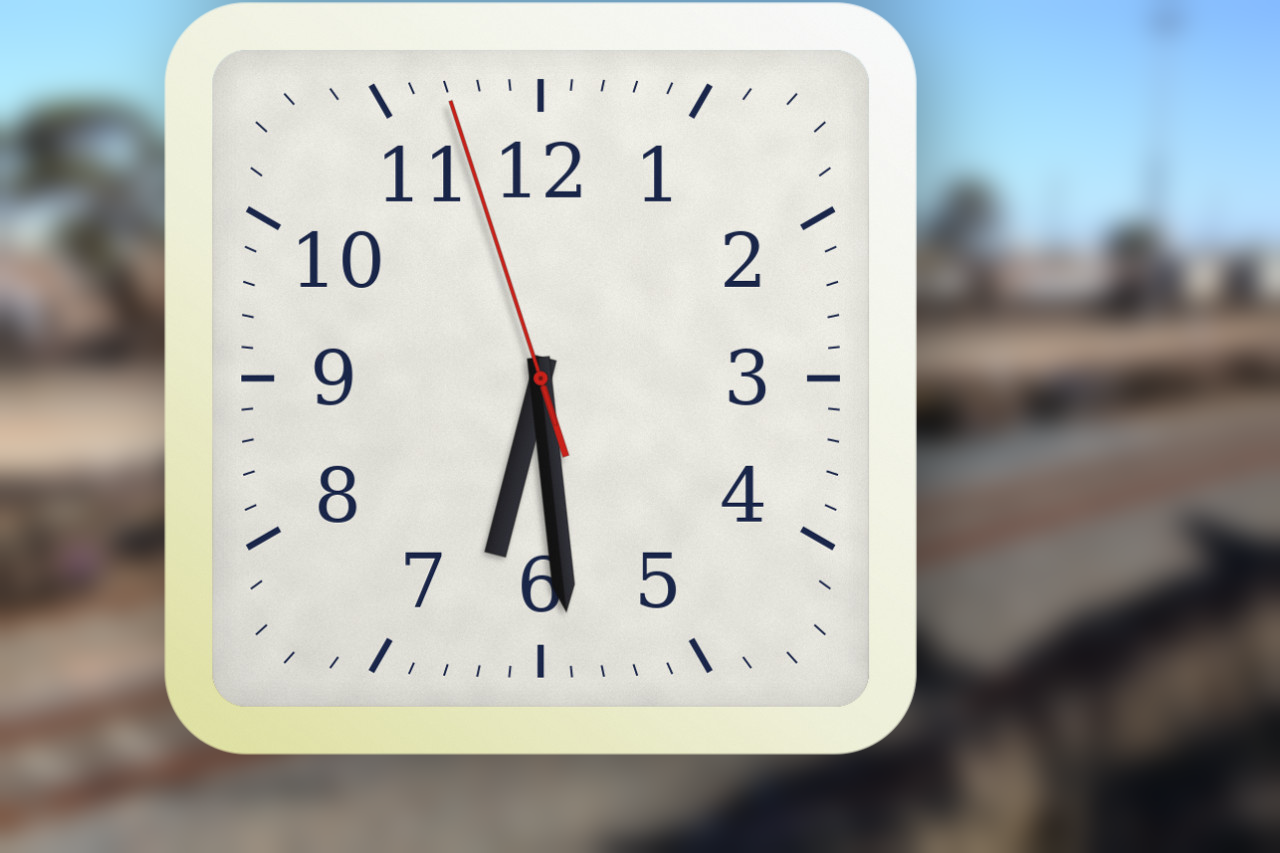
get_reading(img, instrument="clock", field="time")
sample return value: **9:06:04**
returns **6:28:57**
